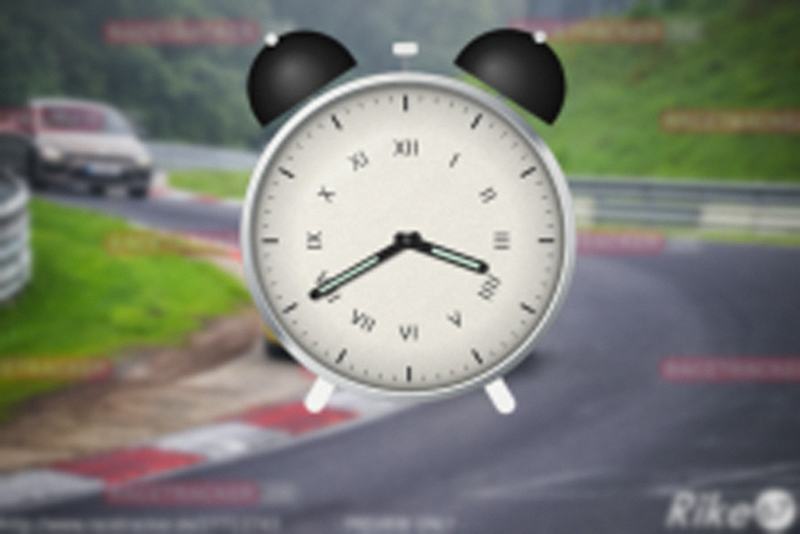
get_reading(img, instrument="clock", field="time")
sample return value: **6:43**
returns **3:40**
